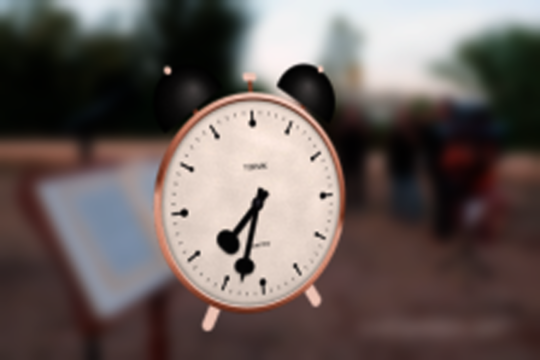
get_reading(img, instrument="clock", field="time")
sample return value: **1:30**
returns **7:33**
